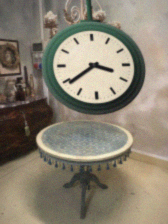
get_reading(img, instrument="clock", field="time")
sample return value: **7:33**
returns **3:39**
